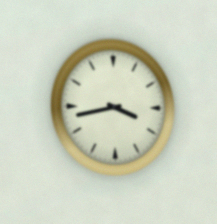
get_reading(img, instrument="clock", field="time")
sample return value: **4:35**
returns **3:43**
